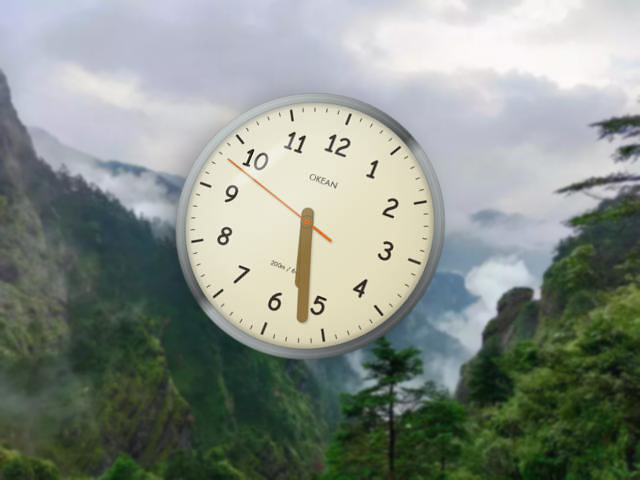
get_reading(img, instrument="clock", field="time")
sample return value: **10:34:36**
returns **5:26:48**
